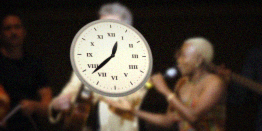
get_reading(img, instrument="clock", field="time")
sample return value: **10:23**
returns **12:38**
